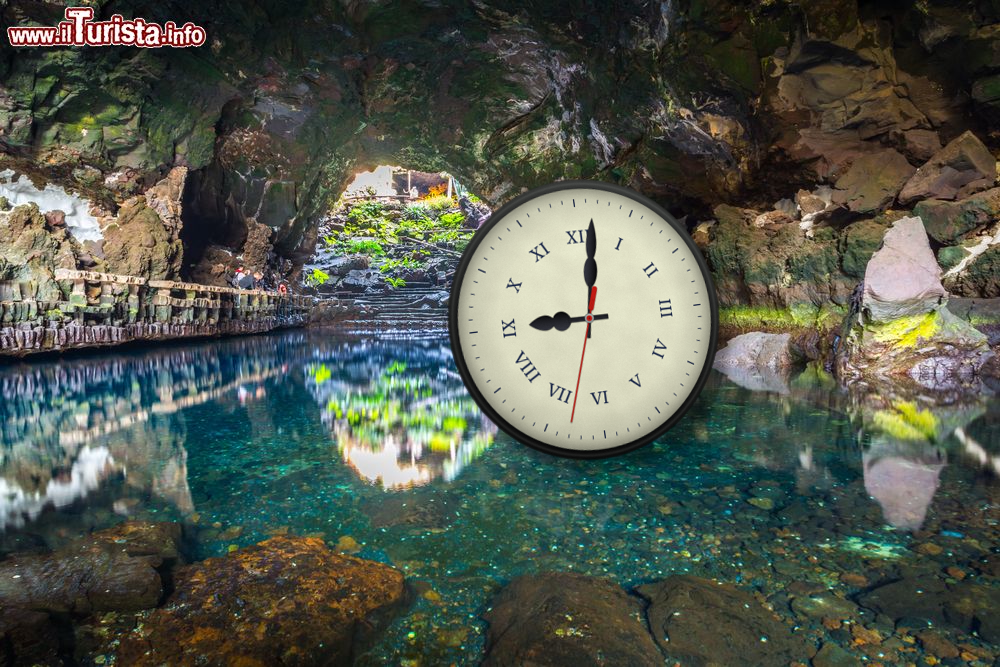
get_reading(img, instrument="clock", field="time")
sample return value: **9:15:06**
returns **9:01:33**
